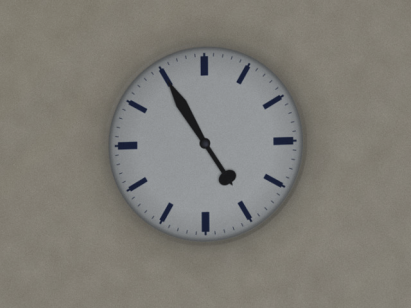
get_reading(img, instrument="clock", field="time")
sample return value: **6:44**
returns **4:55**
